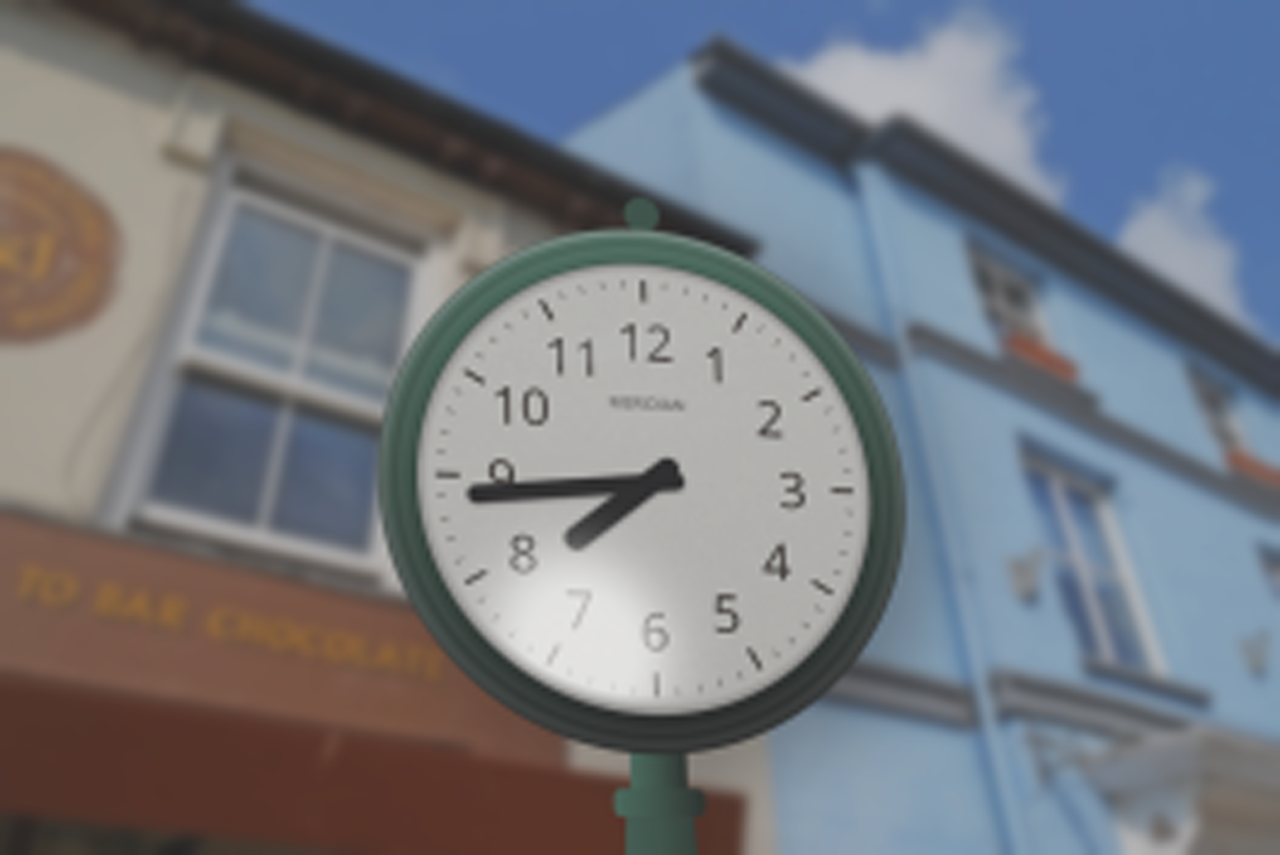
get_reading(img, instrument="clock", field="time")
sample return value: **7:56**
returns **7:44**
